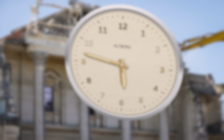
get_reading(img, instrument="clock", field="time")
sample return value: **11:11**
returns **5:47**
